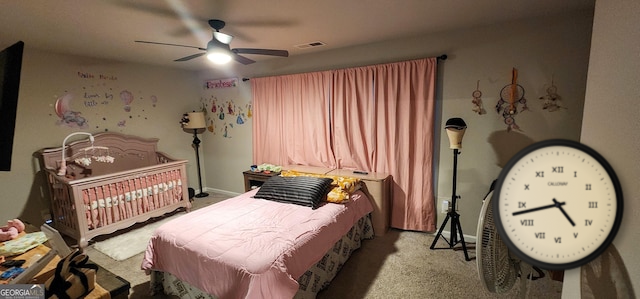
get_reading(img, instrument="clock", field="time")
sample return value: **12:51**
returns **4:43**
